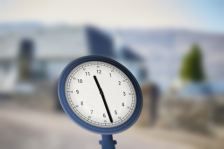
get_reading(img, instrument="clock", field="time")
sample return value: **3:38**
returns **11:28**
